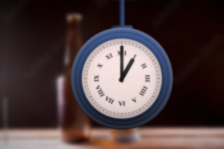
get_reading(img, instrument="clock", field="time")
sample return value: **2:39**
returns **1:00**
